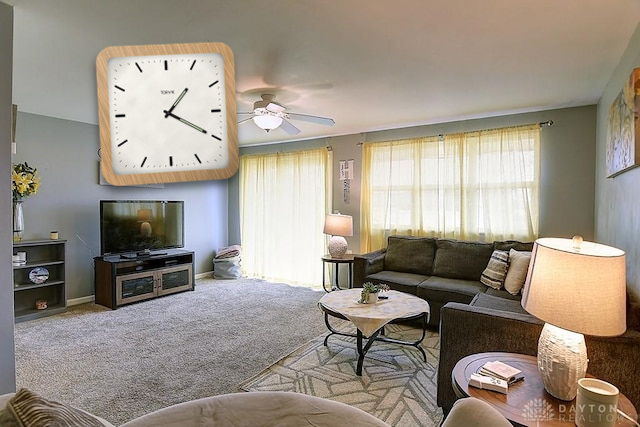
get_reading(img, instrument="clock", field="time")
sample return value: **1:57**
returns **1:20**
